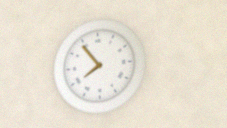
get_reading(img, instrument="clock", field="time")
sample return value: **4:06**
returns **7:54**
